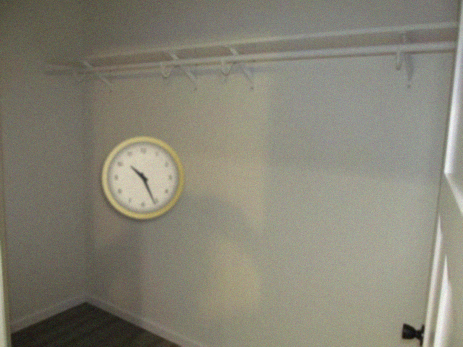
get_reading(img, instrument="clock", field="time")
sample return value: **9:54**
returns **10:26**
